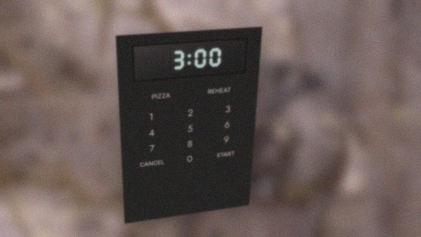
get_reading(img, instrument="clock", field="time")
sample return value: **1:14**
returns **3:00**
